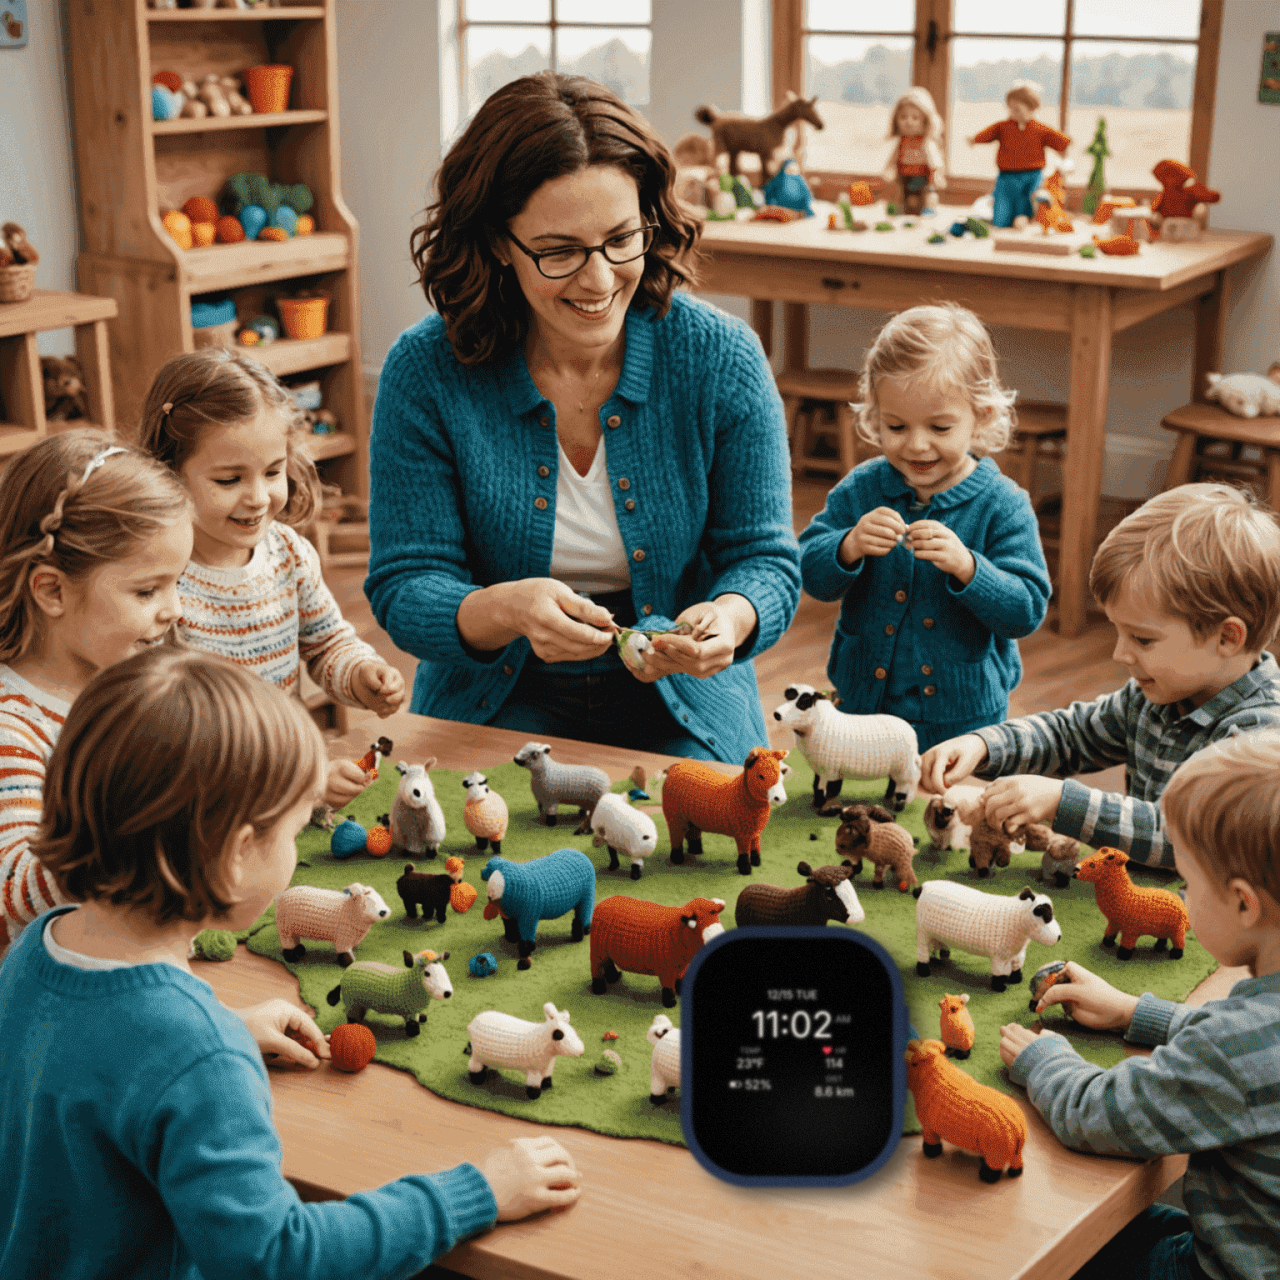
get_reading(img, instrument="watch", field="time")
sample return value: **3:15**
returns **11:02**
